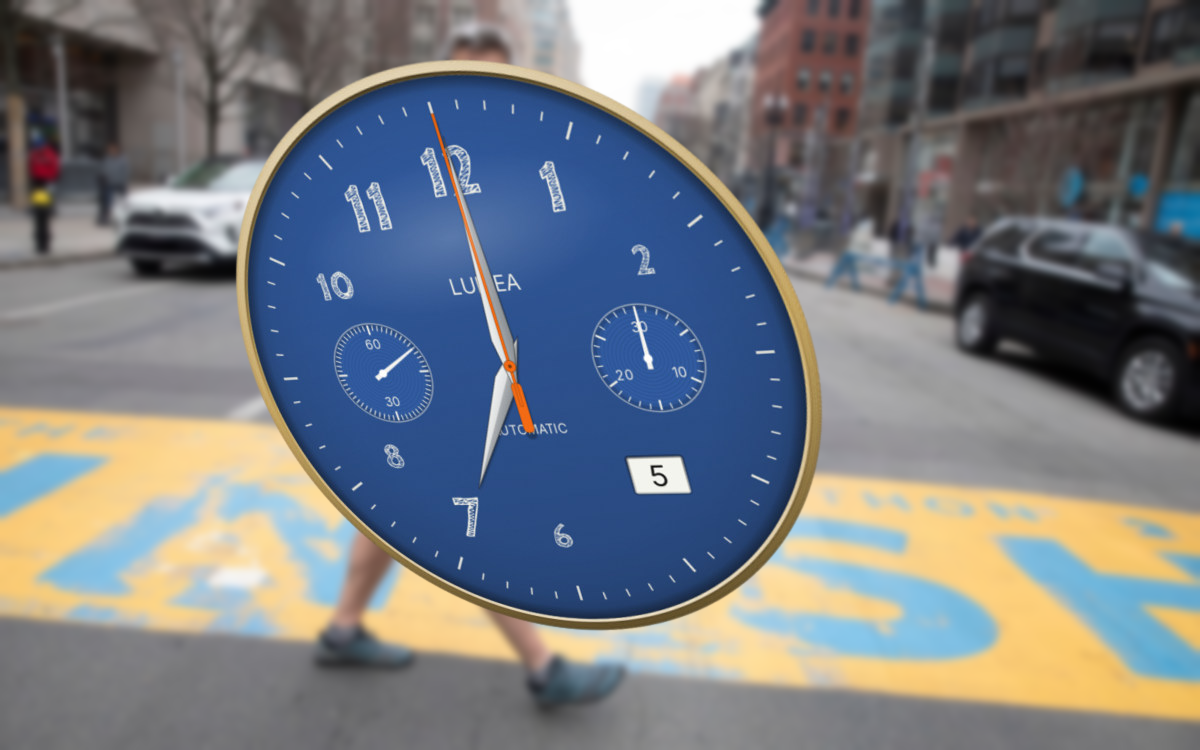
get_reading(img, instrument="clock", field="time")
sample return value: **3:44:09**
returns **7:00:10**
